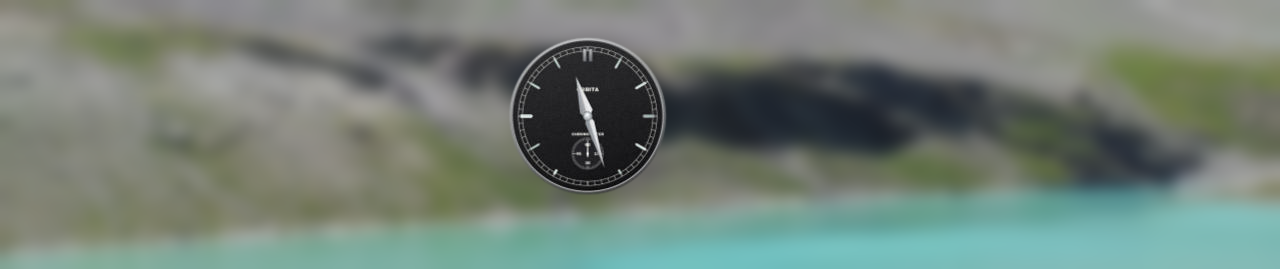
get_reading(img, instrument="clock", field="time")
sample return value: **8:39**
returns **11:27**
